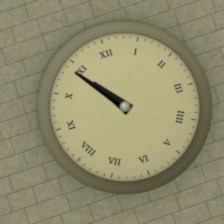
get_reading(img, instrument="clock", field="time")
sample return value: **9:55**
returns **10:54**
